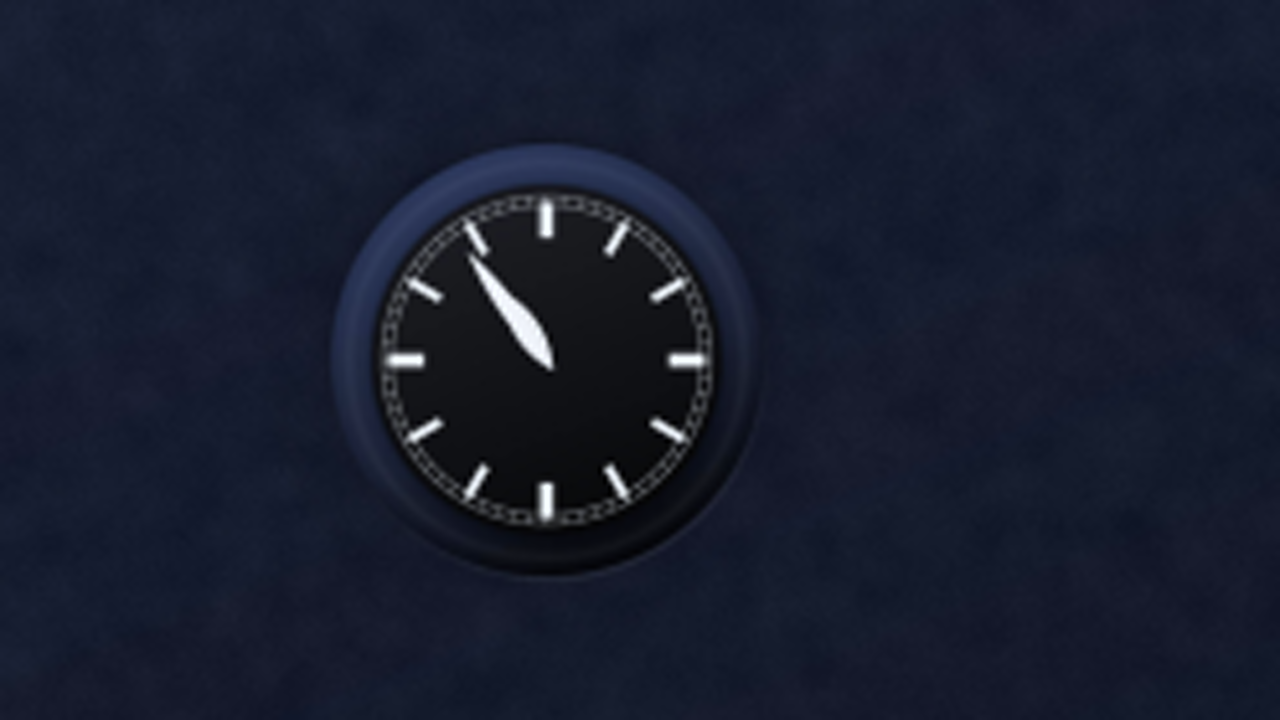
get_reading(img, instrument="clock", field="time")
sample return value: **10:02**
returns **10:54**
